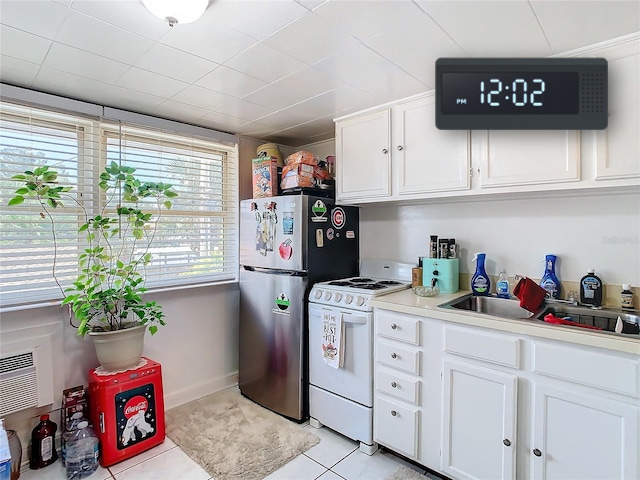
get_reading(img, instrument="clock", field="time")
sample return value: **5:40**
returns **12:02**
